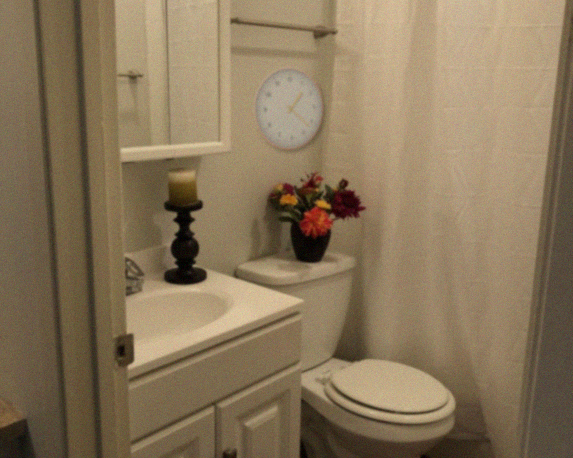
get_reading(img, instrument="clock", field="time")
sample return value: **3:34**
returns **1:22**
